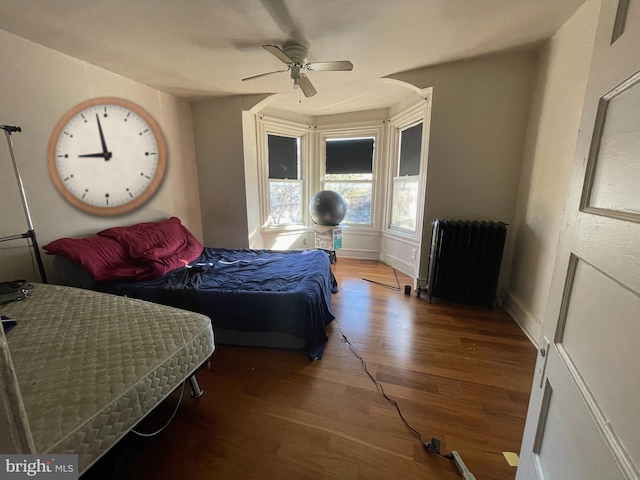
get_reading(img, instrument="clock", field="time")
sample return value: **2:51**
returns **8:58**
